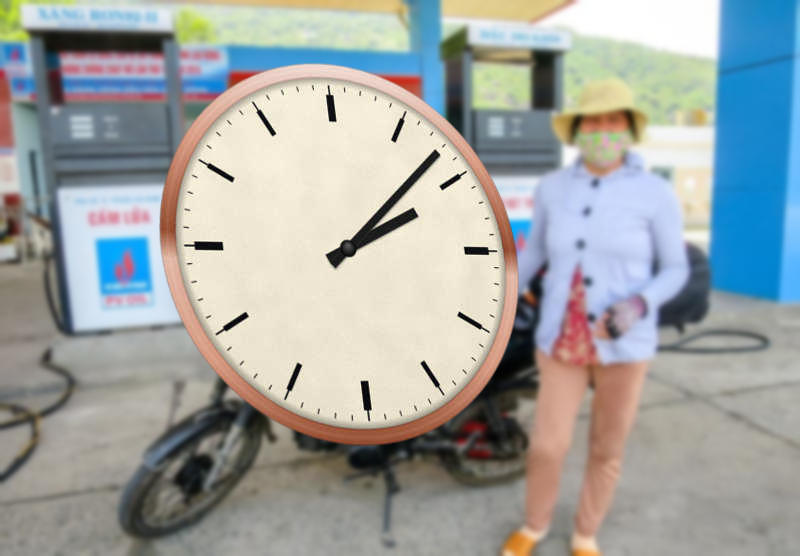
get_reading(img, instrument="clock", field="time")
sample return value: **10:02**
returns **2:08**
